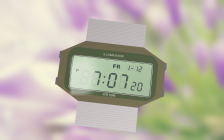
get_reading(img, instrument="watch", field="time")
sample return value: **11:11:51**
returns **7:07:20**
